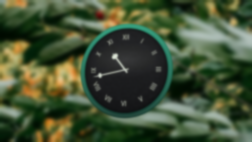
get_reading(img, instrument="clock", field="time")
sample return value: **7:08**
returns **10:43**
